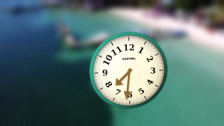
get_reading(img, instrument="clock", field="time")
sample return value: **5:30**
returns **7:31**
